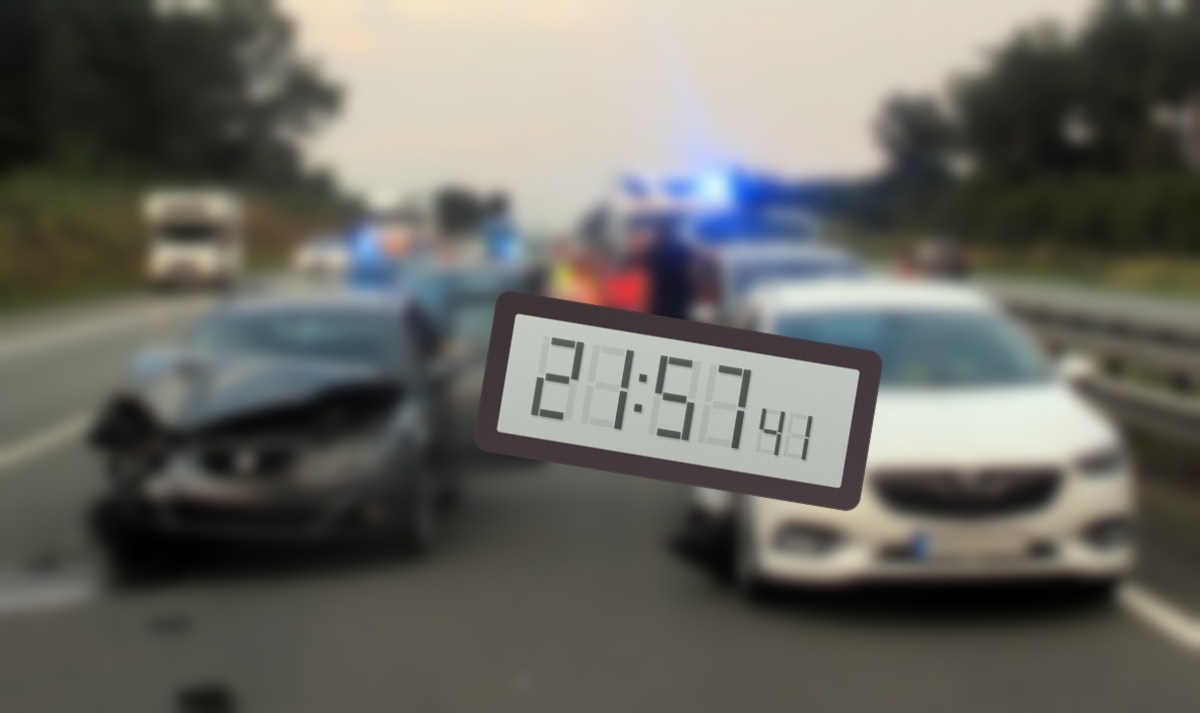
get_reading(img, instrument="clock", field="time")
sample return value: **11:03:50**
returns **21:57:41**
